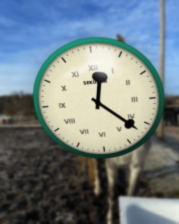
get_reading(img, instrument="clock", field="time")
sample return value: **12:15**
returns **12:22**
